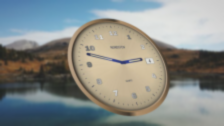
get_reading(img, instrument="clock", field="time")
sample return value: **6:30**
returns **2:48**
